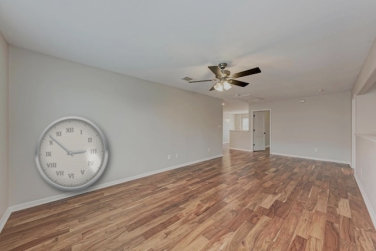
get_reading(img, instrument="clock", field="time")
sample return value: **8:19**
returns **2:52**
